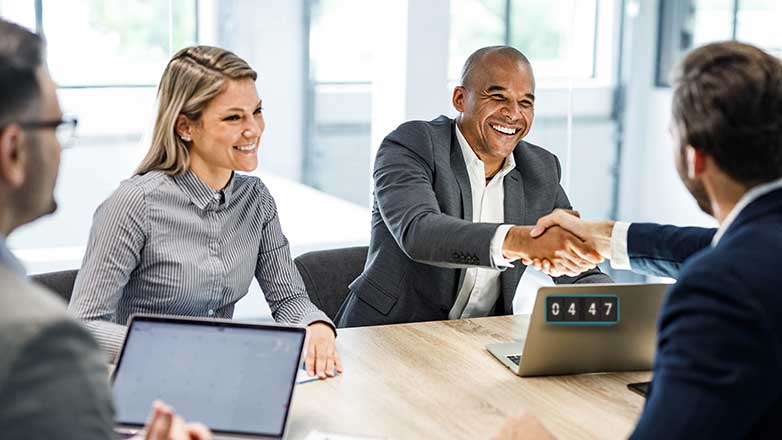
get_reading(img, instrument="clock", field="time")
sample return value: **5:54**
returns **4:47**
